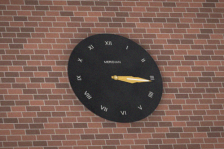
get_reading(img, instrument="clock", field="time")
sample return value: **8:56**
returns **3:16**
